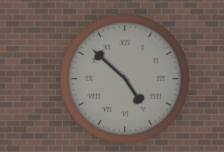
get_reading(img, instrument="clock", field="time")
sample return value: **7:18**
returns **4:52**
